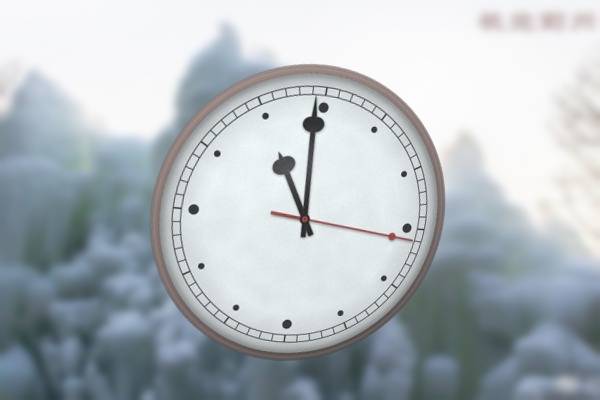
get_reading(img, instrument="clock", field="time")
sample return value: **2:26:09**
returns **10:59:16**
